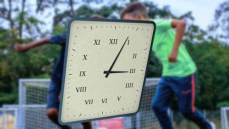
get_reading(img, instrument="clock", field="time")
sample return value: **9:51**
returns **3:04**
